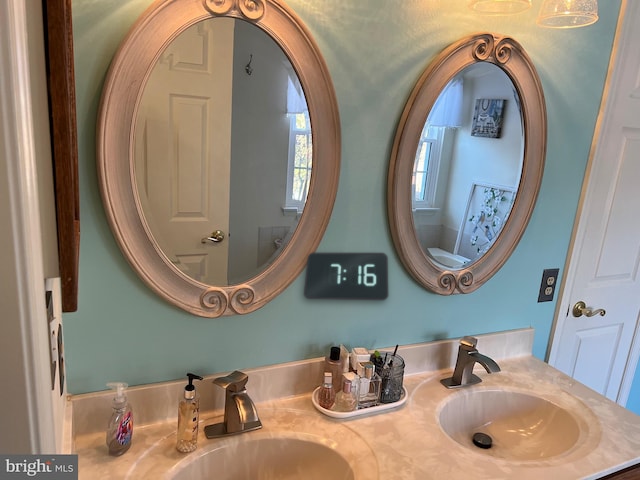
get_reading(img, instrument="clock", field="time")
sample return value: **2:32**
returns **7:16**
